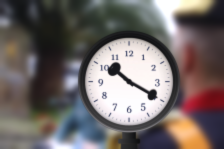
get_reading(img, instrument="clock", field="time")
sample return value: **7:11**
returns **10:20**
